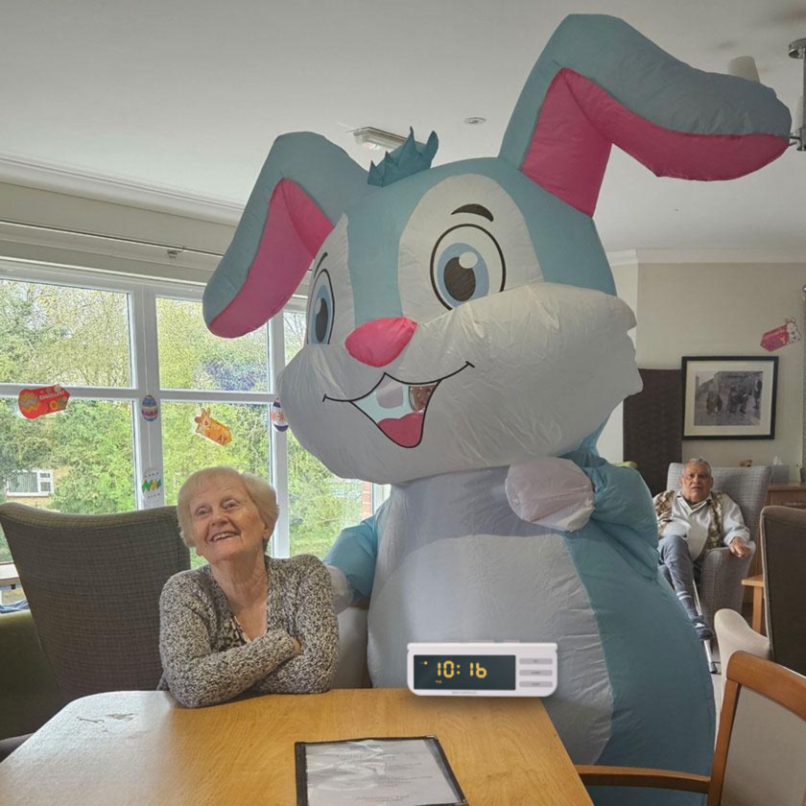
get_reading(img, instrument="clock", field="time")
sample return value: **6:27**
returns **10:16**
